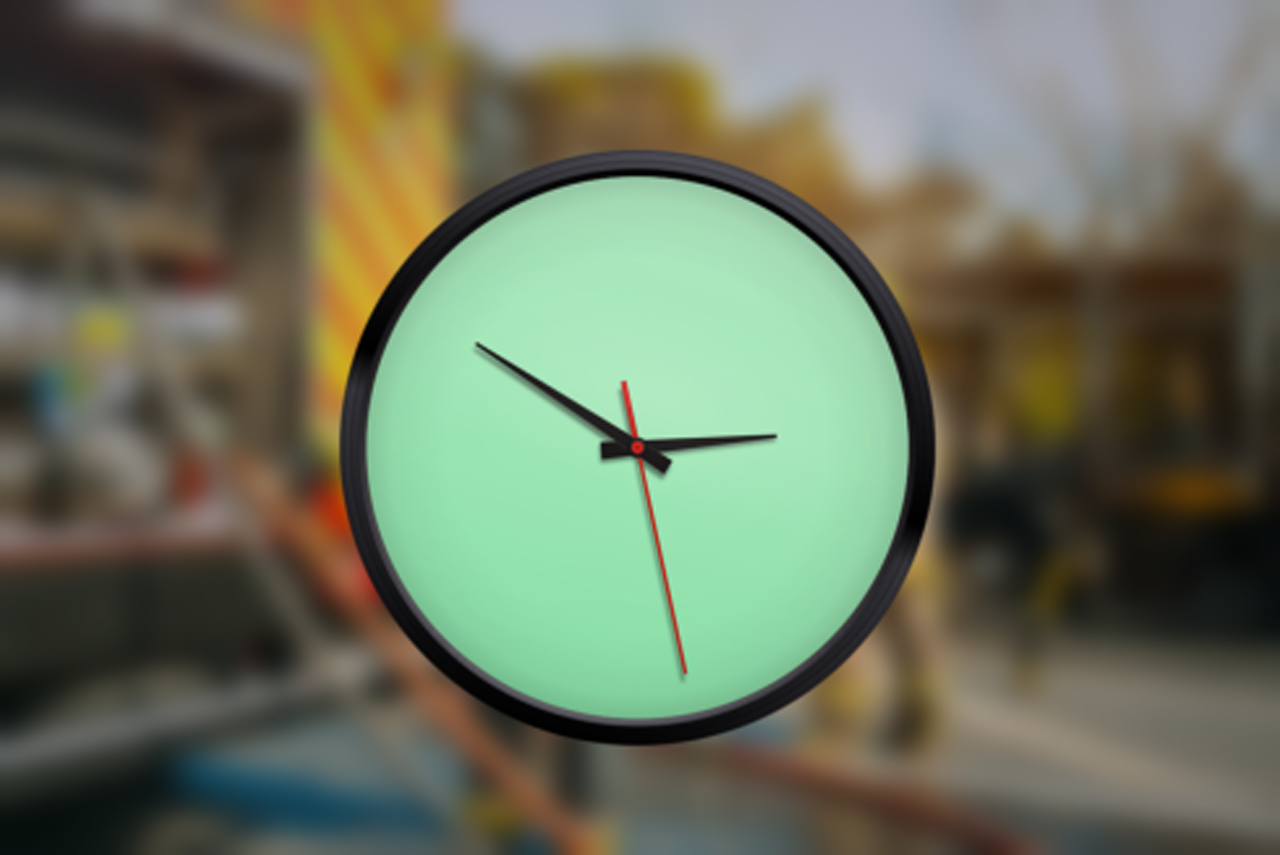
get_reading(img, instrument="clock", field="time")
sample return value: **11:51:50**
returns **2:50:28**
